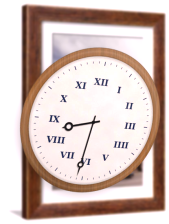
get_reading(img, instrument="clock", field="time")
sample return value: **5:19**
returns **8:31**
